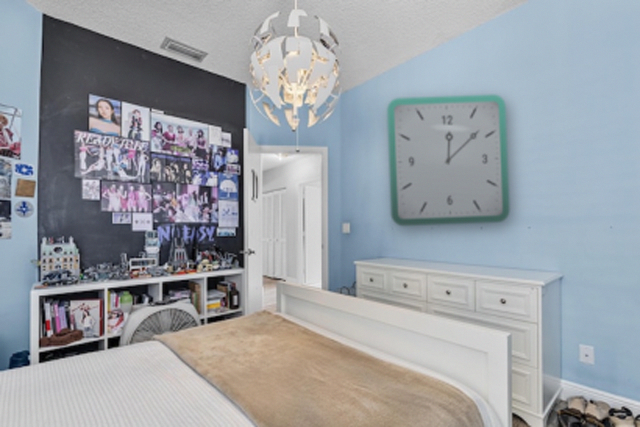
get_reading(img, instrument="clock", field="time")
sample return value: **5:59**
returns **12:08**
